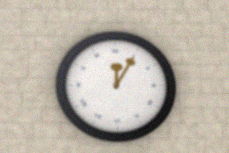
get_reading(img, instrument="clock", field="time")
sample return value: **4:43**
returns **12:05**
